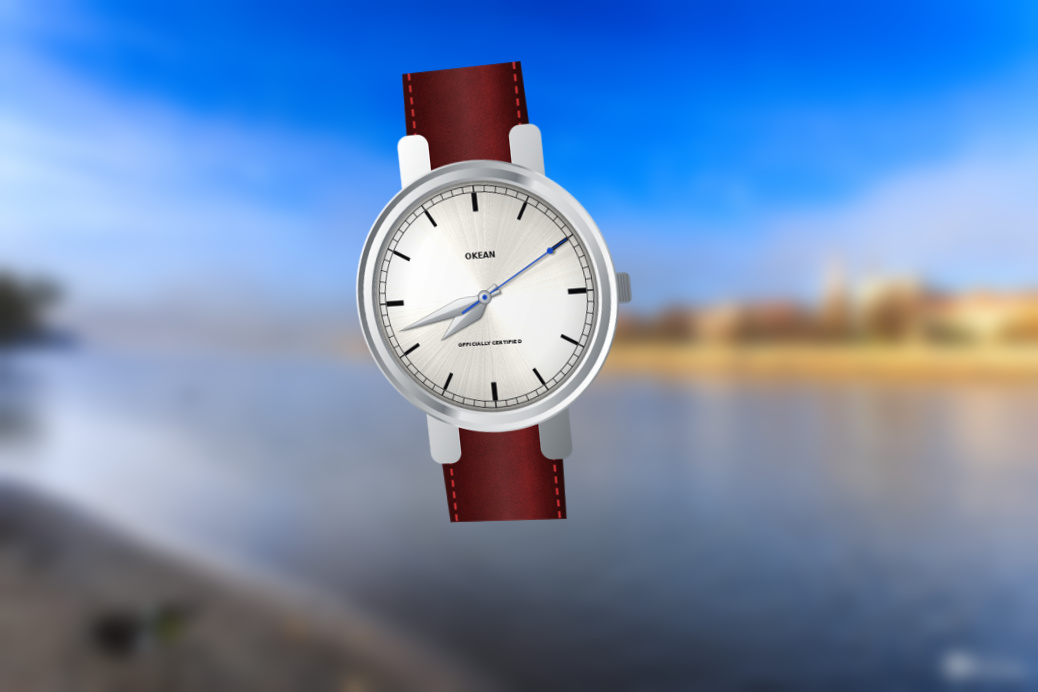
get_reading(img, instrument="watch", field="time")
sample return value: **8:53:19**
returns **7:42:10**
